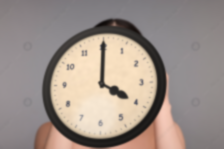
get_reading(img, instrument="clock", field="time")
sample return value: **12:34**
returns **4:00**
